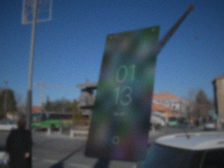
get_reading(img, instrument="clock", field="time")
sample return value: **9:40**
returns **1:13**
